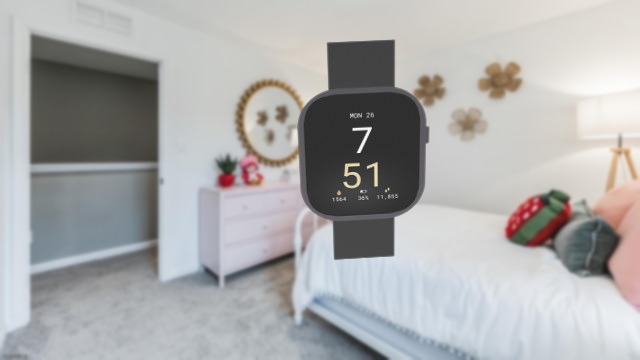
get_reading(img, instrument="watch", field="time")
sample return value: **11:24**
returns **7:51**
